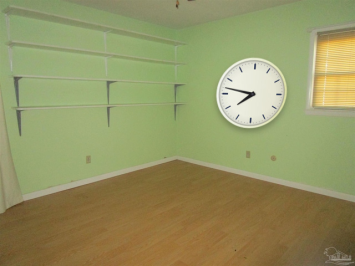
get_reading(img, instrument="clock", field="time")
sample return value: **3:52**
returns **7:47**
